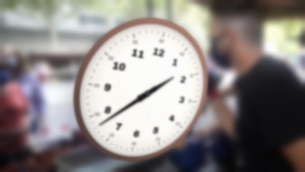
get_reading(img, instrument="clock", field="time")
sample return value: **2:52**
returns **1:38**
